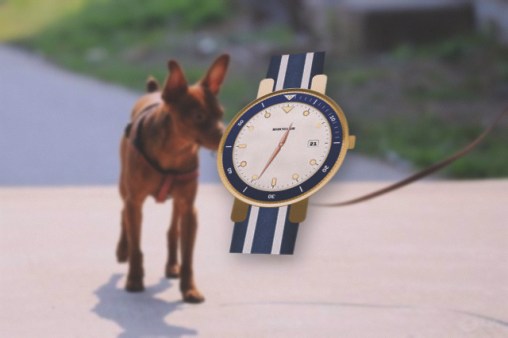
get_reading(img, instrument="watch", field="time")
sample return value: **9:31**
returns **12:34**
